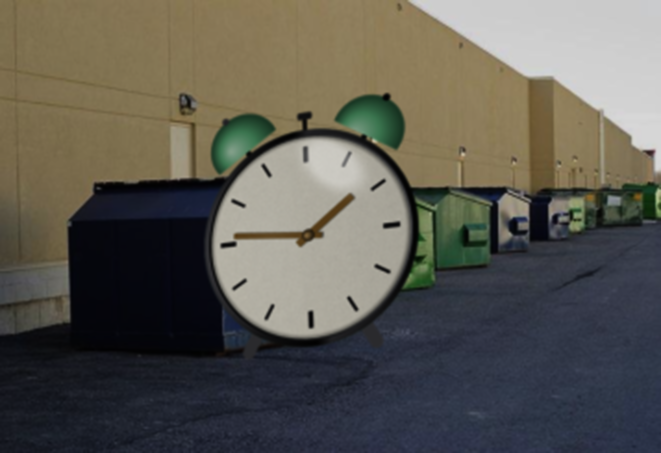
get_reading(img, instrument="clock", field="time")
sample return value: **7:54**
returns **1:46**
